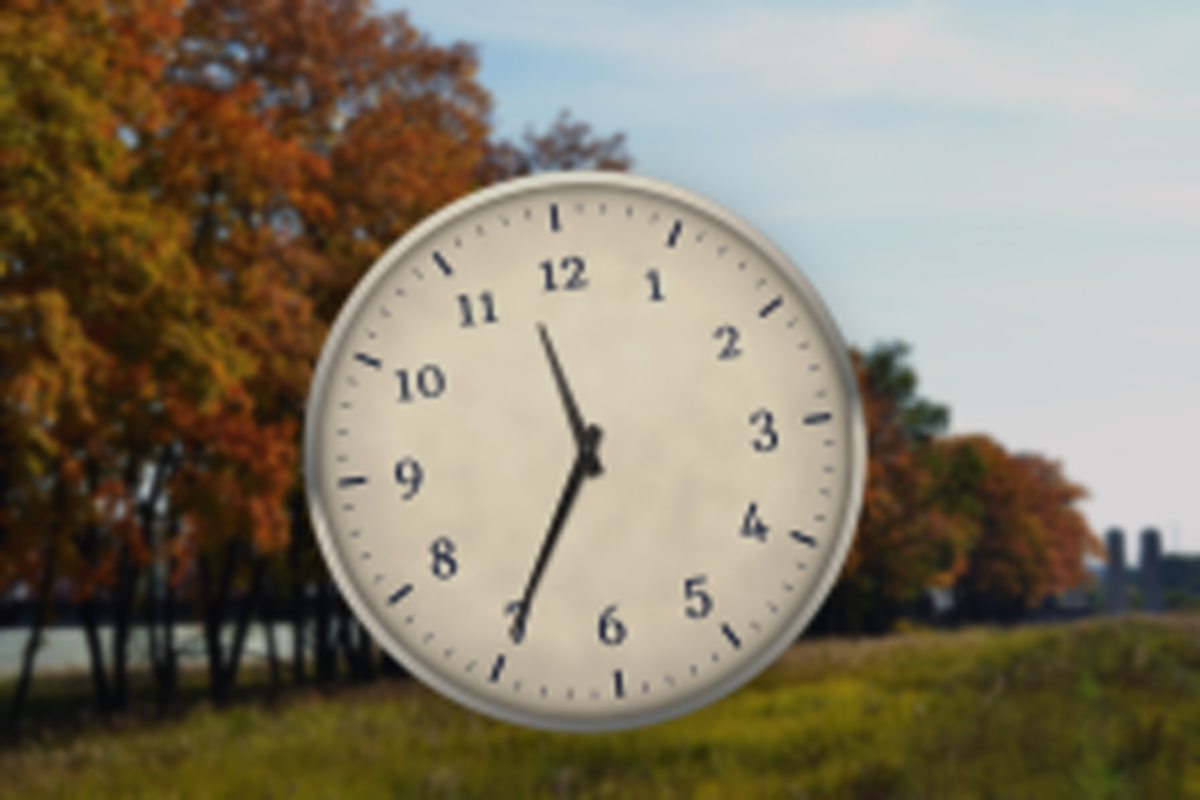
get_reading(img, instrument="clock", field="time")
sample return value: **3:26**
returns **11:35**
